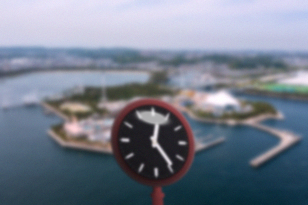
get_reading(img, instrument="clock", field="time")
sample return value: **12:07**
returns **12:24**
